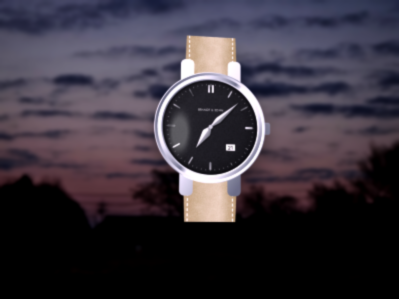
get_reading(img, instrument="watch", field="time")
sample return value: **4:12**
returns **7:08**
